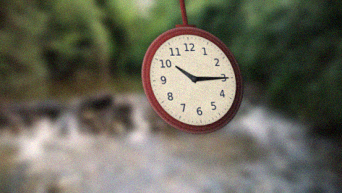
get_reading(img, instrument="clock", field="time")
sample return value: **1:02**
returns **10:15**
